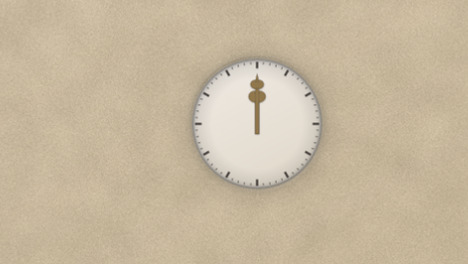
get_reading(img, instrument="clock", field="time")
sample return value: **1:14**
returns **12:00**
